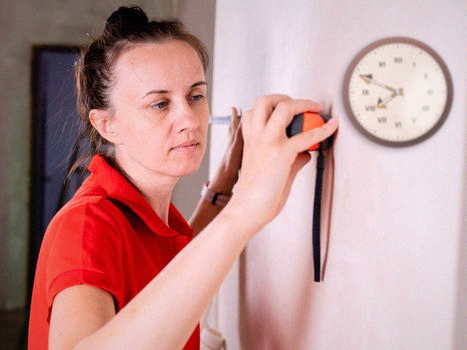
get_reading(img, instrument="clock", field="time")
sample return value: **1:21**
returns **7:49**
